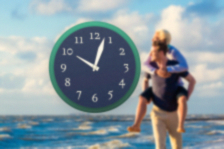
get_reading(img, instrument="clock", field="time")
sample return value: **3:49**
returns **10:03**
